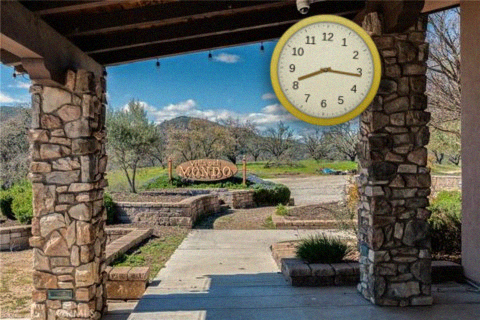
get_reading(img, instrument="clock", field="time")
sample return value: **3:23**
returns **8:16**
